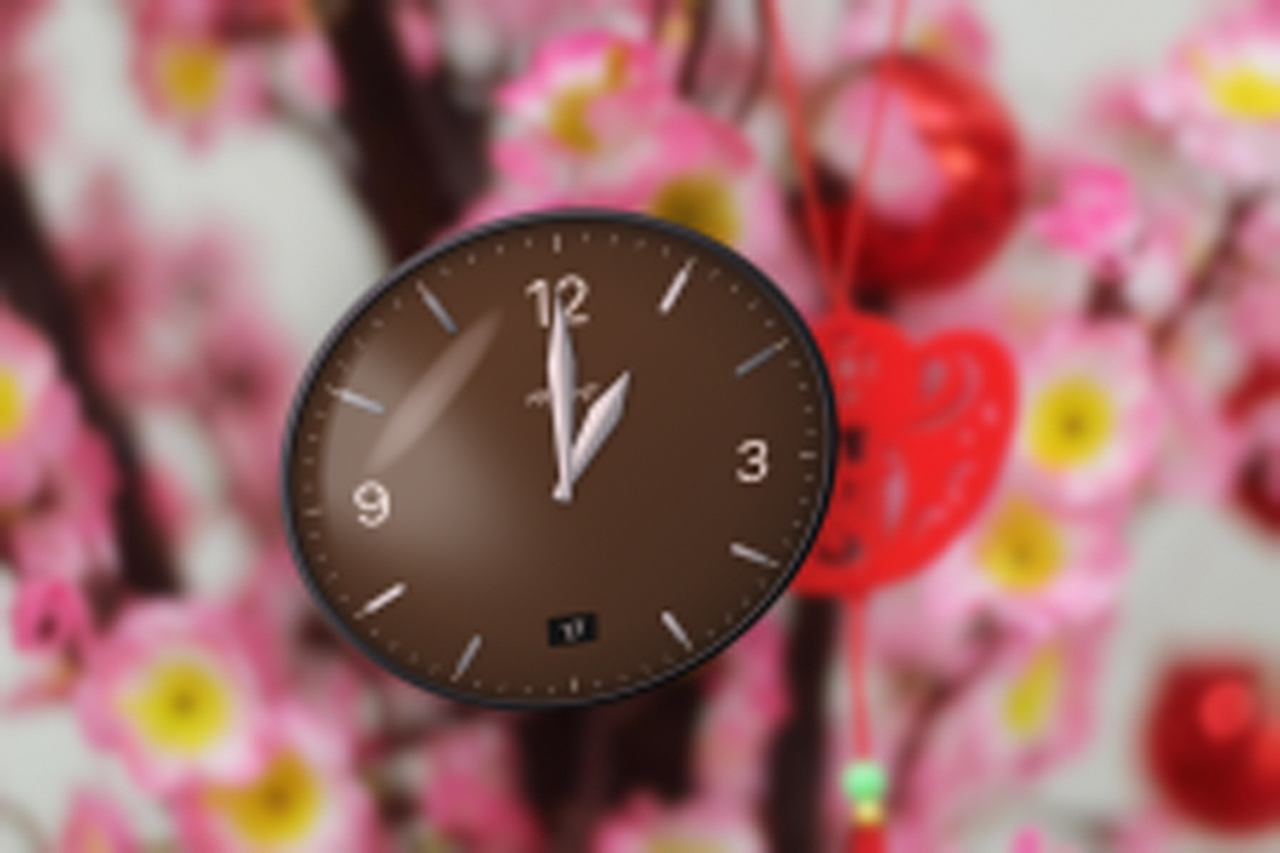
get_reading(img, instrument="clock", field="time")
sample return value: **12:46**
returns **1:00**
